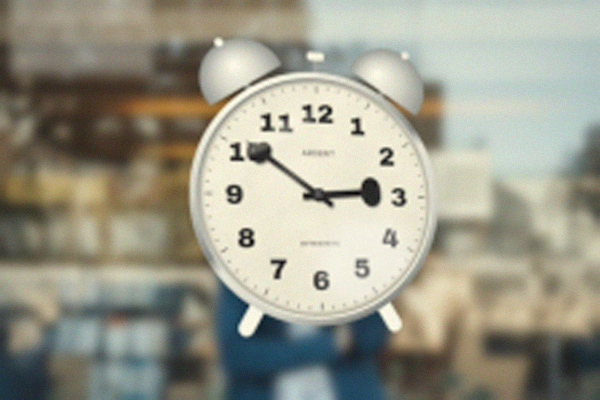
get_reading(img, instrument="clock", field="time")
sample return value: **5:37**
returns **2:51**
